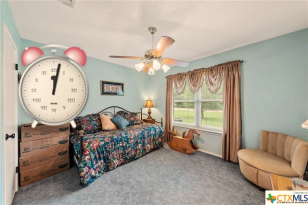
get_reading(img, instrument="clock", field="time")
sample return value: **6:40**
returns **12:02**
